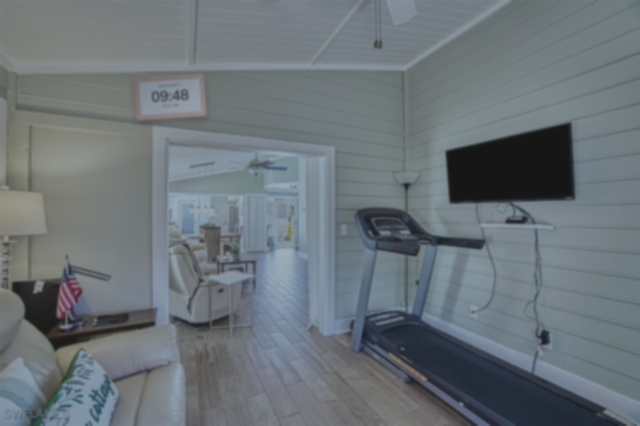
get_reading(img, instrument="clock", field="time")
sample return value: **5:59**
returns **9:48**
